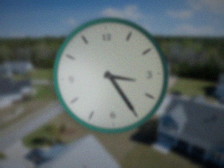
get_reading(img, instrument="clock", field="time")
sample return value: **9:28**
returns **3:25**
